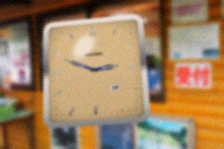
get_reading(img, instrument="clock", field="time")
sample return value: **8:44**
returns **2:49**
